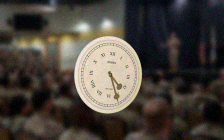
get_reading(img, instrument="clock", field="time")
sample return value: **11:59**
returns **4:26**
